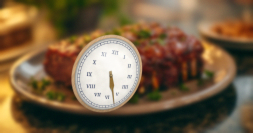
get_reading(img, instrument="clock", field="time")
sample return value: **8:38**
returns **5:27**
